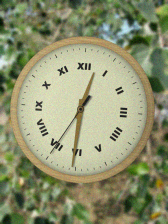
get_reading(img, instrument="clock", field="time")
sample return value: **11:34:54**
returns **12:30:35**
